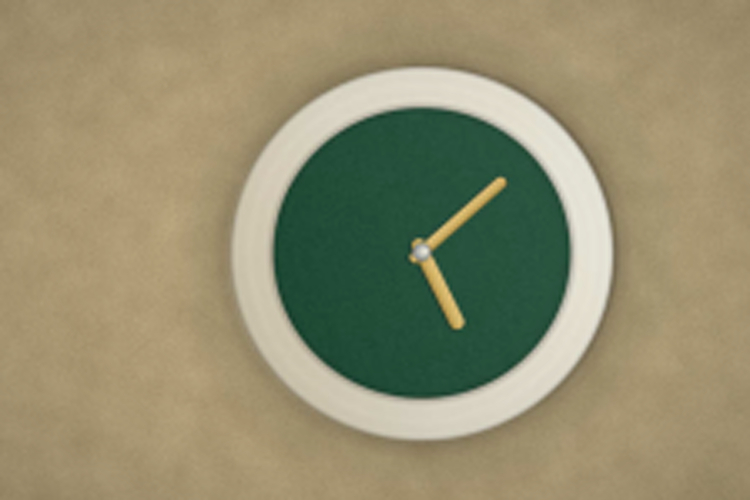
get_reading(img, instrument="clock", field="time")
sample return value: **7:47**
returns **5:08**
